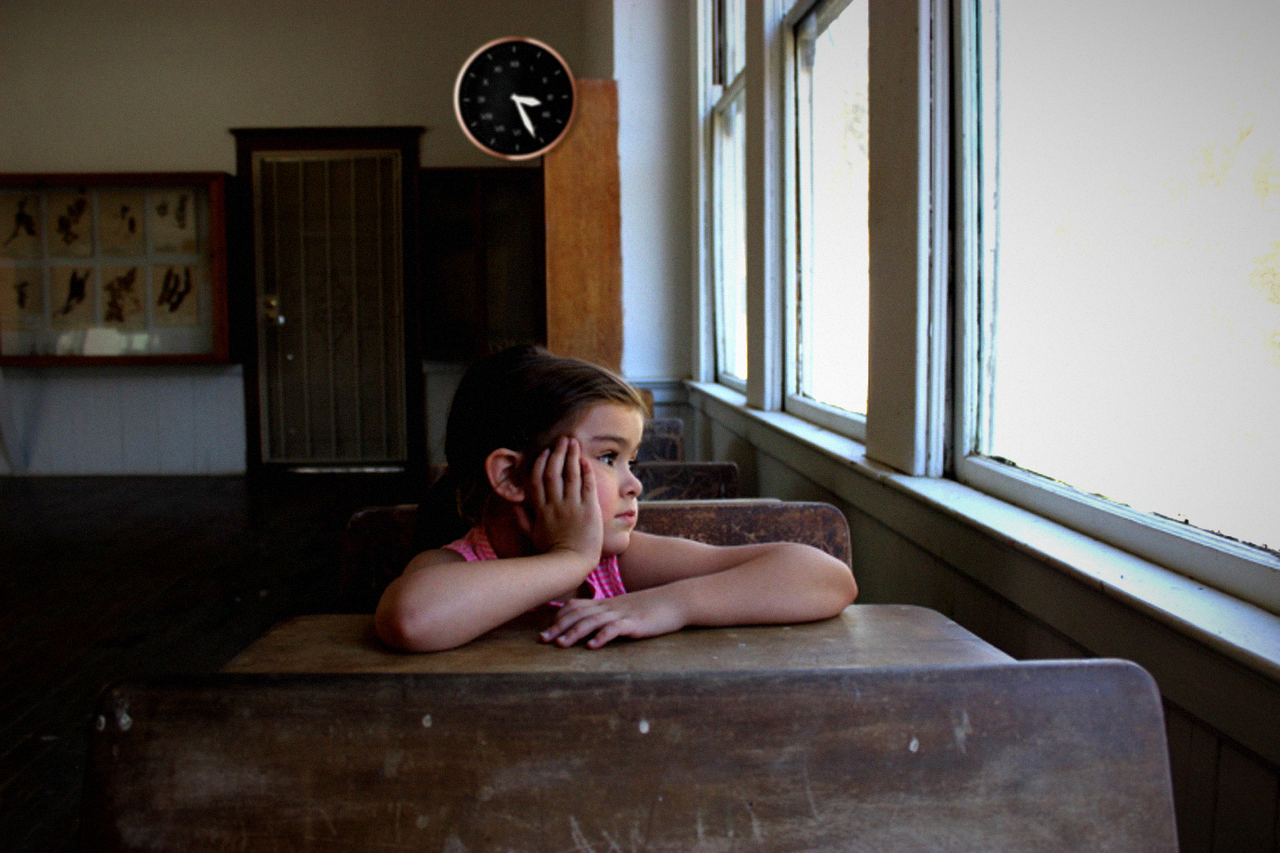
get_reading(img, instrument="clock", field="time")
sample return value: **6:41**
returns **3:26**
